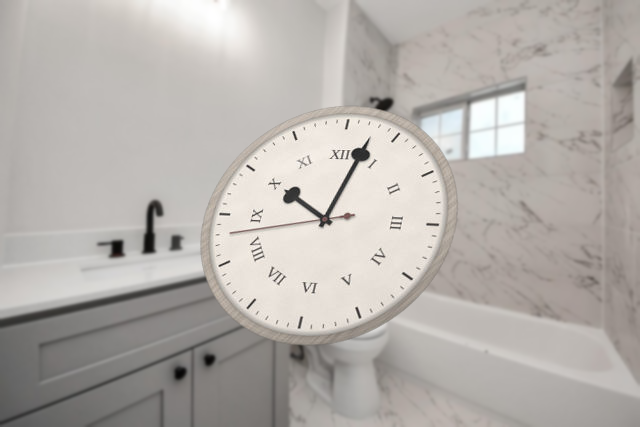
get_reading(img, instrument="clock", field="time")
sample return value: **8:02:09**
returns **10:02:43**
